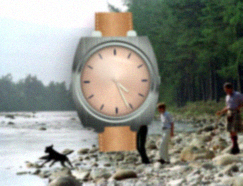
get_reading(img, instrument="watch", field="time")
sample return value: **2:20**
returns **4:26**
